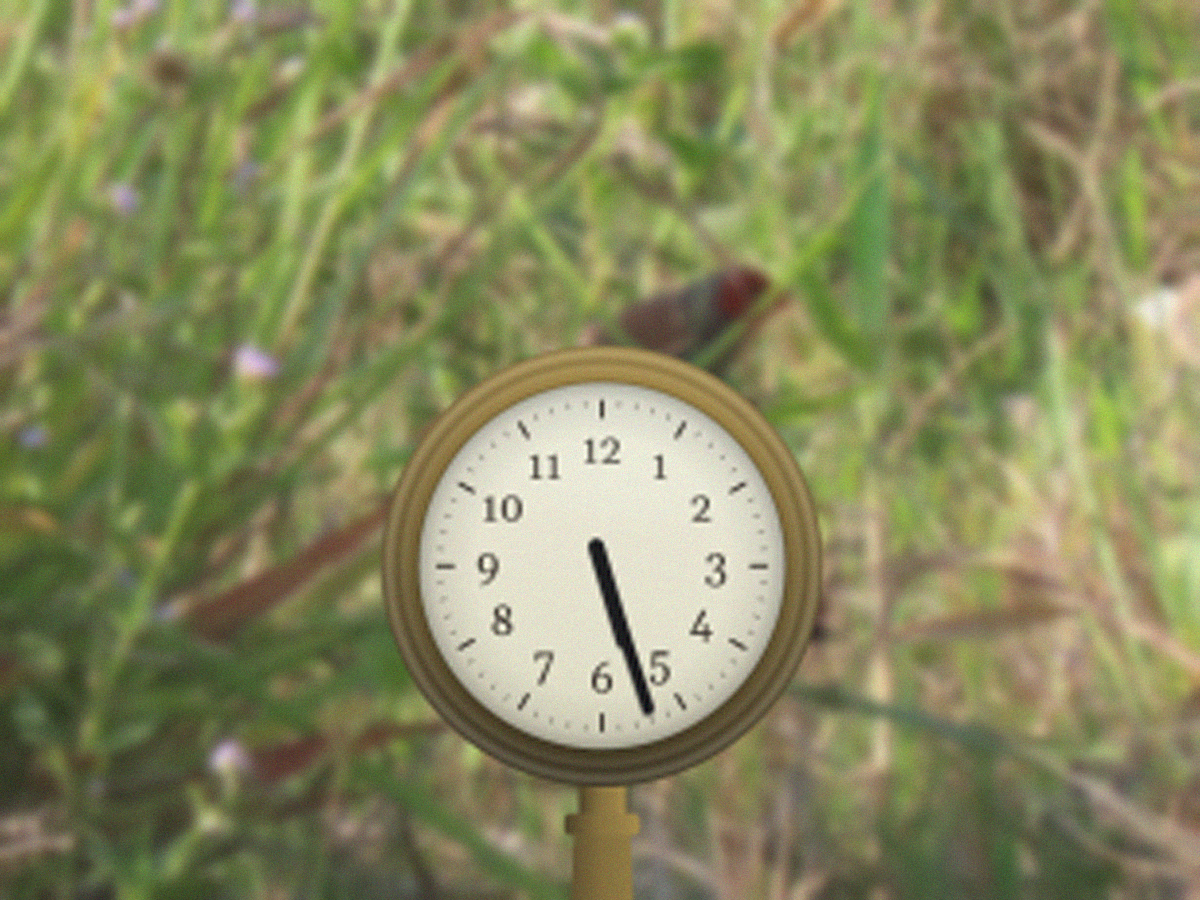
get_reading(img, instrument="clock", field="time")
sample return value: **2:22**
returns **5:27**
